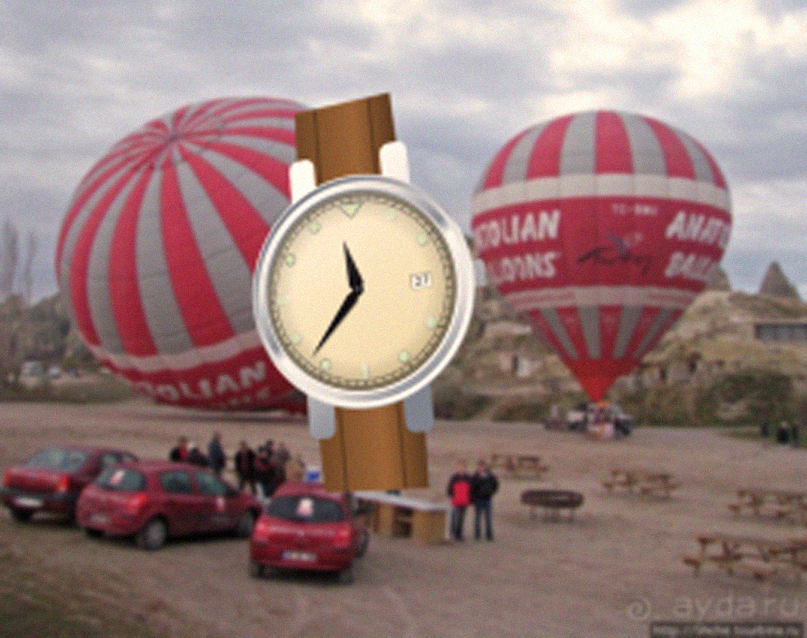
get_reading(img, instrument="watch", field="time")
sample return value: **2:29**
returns **11:37**
